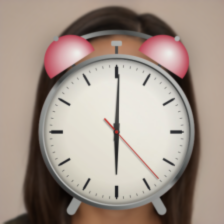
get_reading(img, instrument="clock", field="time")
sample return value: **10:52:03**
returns **6:00:23**
